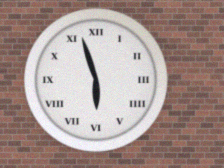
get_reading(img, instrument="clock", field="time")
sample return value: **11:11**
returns **5:57**
